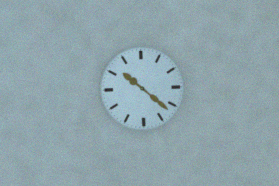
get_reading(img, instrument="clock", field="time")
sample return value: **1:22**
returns **10:22**
